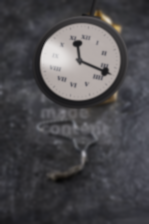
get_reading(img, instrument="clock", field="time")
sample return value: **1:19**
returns **11:17**
